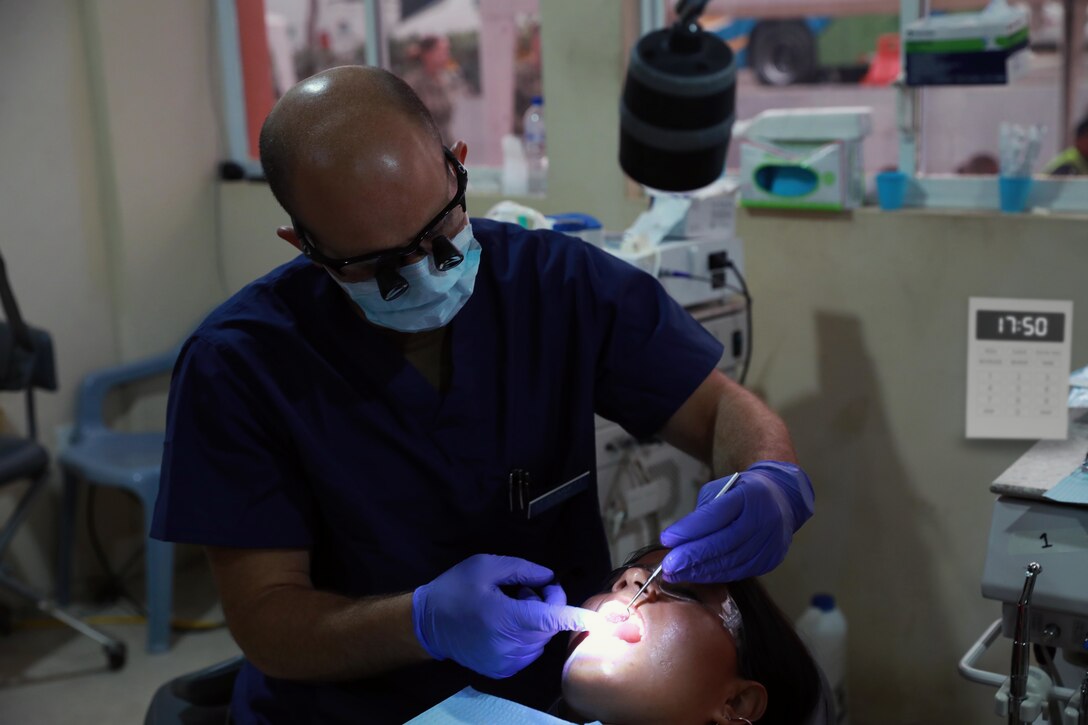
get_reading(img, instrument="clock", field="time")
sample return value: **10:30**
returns **17:50**
